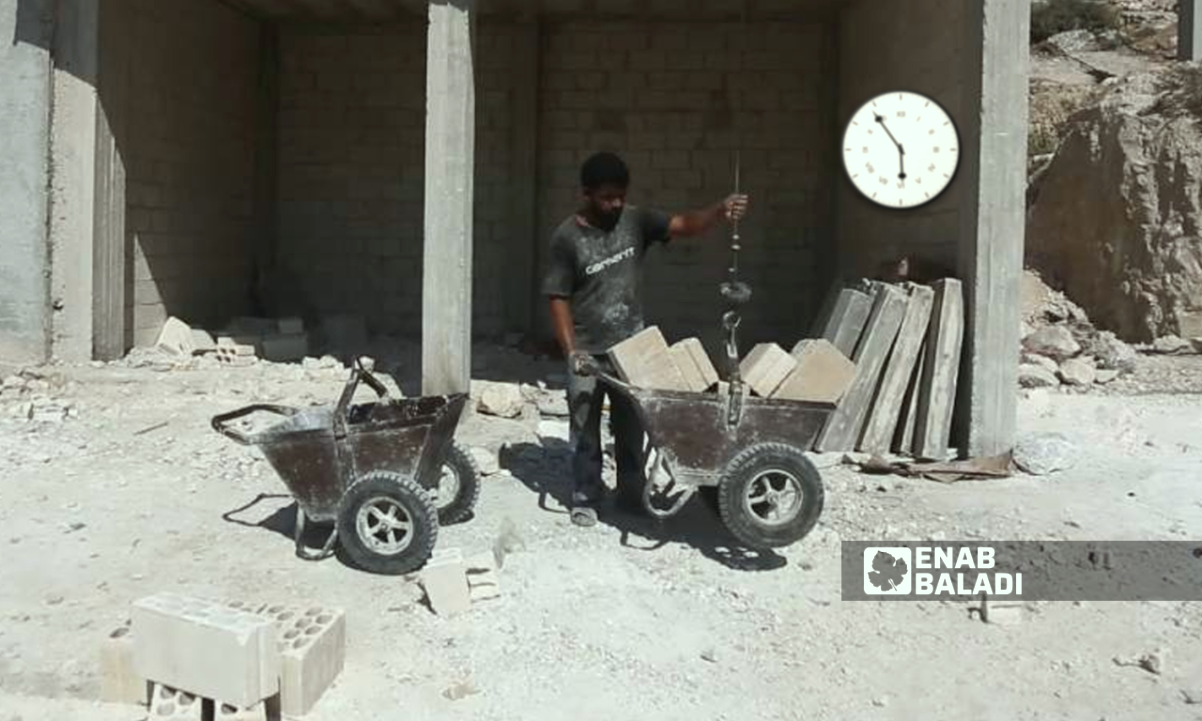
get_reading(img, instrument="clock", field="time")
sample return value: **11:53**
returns **5:54**
